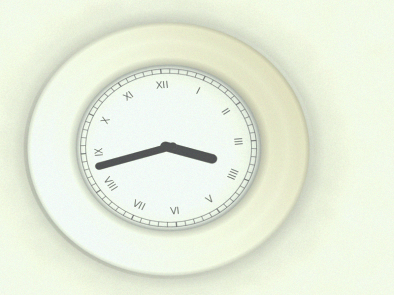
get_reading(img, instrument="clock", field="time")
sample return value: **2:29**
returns **3:43**
